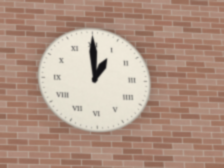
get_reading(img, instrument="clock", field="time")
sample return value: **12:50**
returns **1:00**
